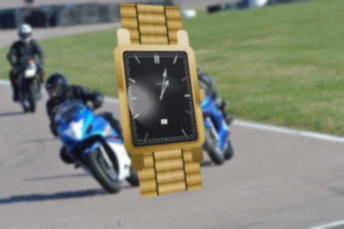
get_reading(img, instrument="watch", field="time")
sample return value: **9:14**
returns **1:03**
